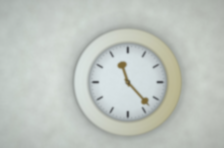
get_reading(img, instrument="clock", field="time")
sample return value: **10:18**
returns **11:23**
